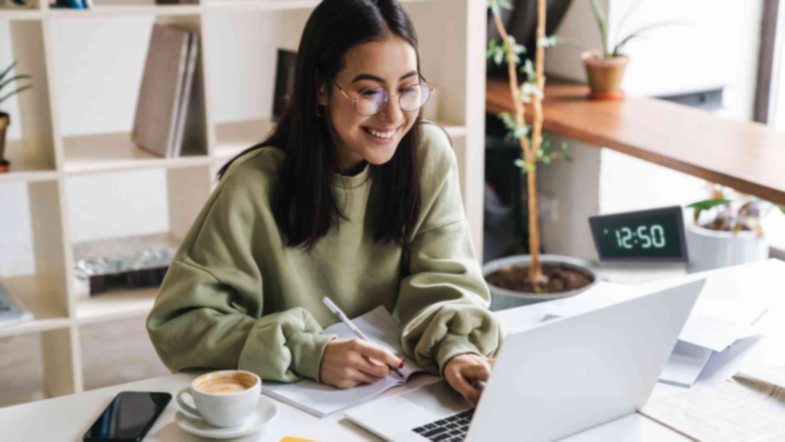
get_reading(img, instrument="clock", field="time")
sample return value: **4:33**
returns **12:50**
